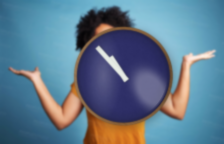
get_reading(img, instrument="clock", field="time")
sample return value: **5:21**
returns **10:53**
